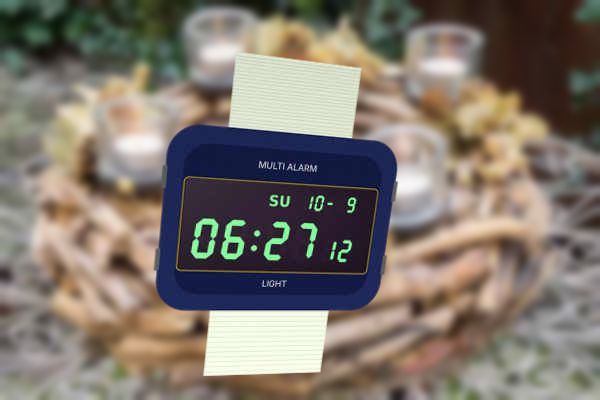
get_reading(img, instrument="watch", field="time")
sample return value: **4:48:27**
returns **6:27:12**
